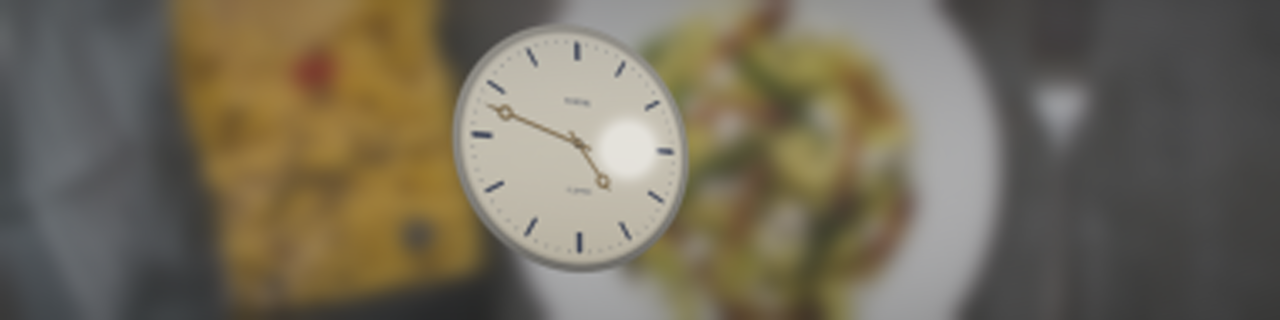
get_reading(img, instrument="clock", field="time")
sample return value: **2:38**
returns **4:48**
